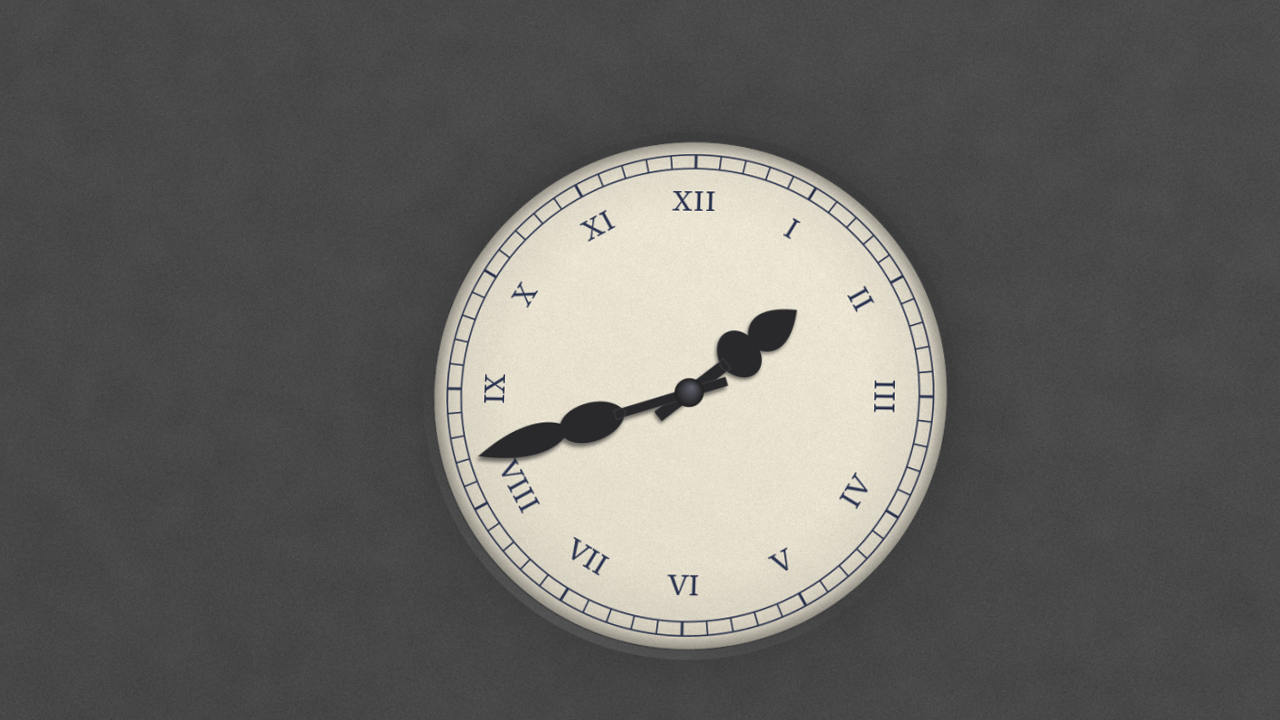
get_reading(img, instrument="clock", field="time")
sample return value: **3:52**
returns **1:42**
